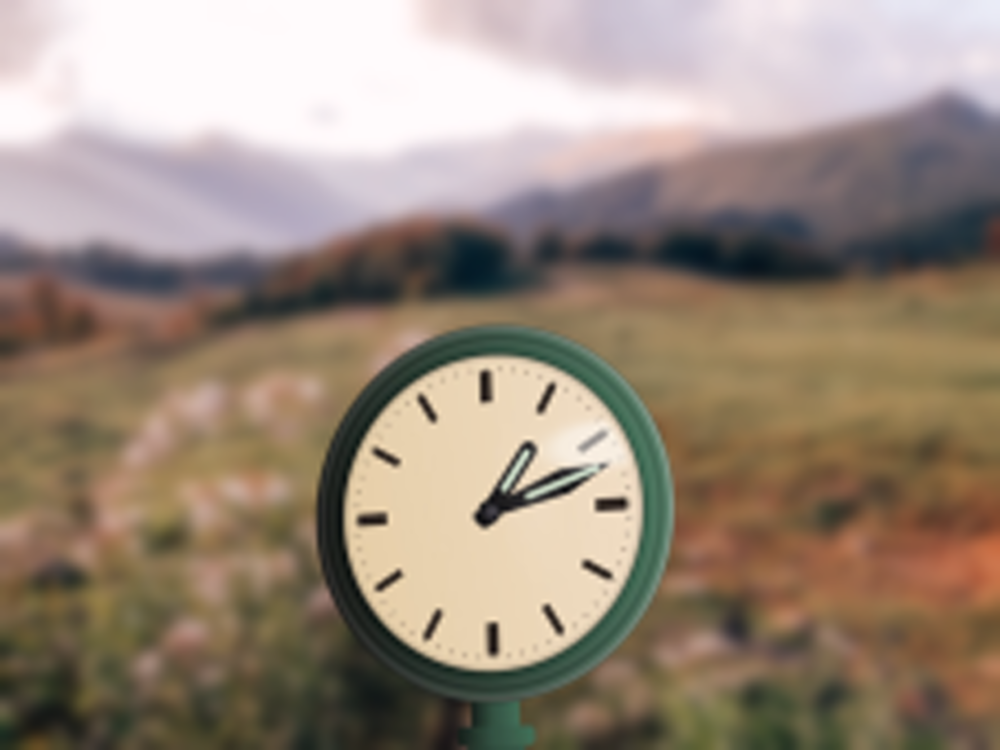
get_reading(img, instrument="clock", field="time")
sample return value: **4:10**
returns **1:12**
